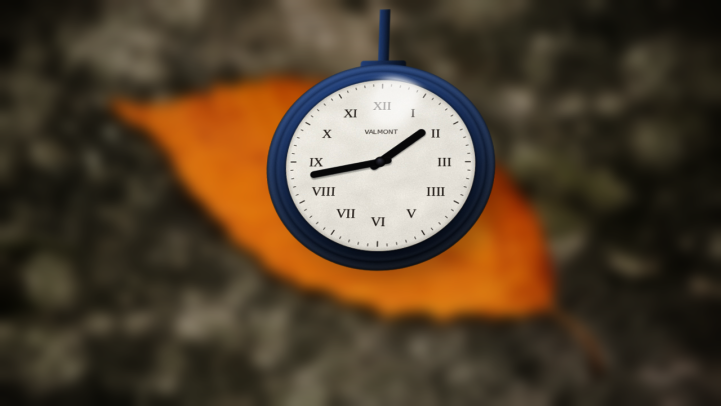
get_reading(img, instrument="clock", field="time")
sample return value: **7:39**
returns **1:43**
